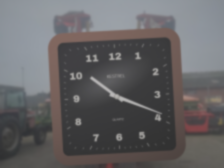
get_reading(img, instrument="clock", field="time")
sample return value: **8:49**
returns **10:19**
